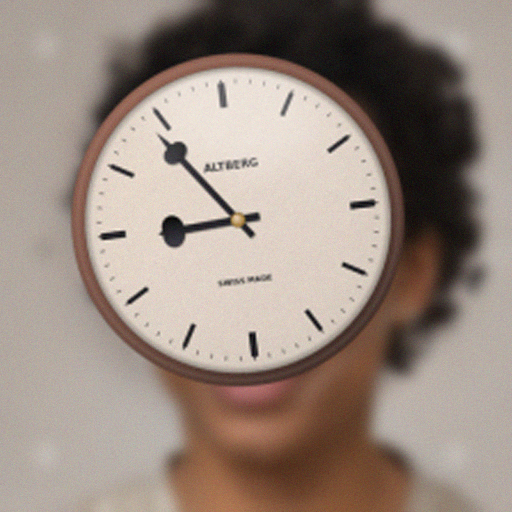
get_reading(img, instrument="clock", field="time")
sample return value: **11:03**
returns **8:54**
